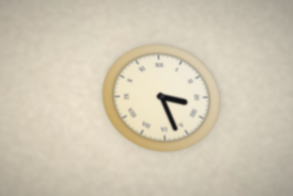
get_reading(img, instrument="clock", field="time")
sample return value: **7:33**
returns **3:27**
